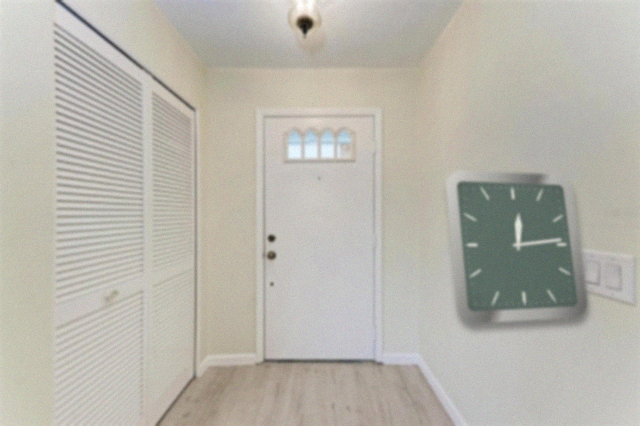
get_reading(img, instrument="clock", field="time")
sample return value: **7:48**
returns **12:14**
